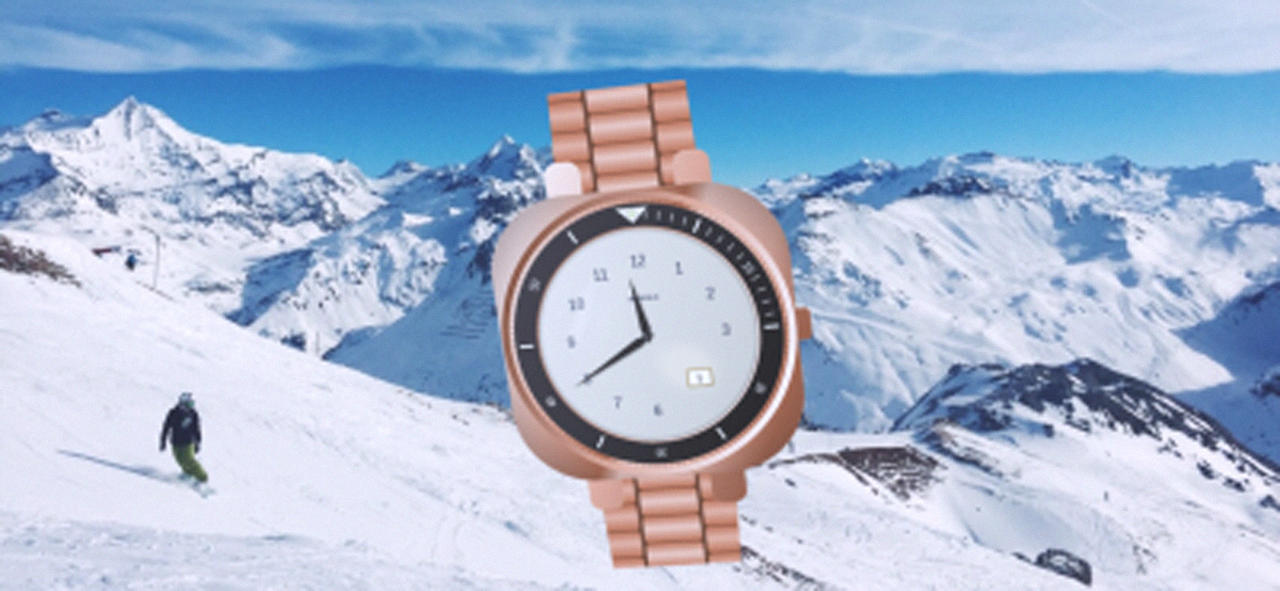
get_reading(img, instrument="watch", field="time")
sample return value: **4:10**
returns **11:40**
